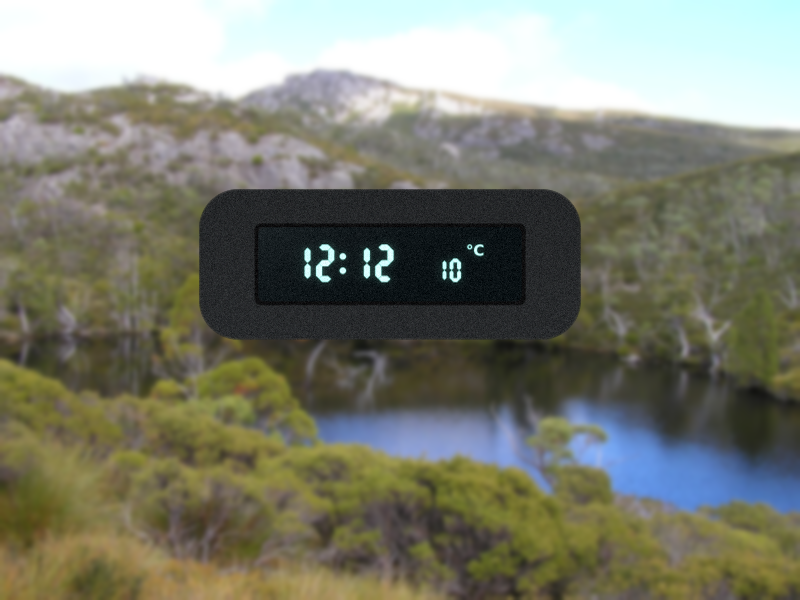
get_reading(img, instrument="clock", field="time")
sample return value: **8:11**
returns **12:12**
